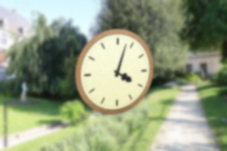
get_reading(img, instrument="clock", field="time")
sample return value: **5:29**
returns **4:03**
